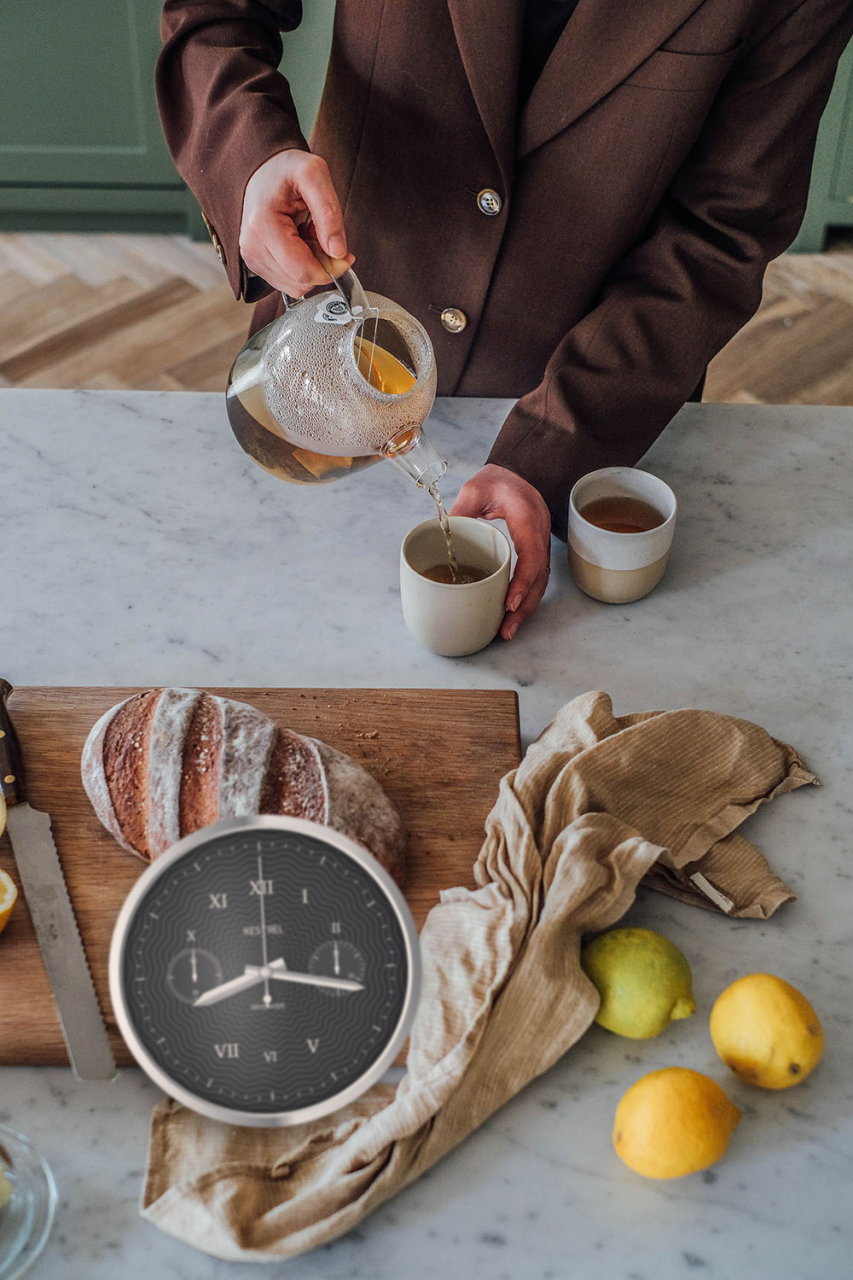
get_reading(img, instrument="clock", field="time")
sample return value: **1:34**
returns **8:17**
